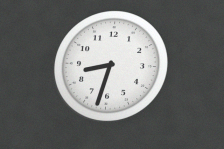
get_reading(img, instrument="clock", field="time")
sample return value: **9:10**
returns **8:32**
